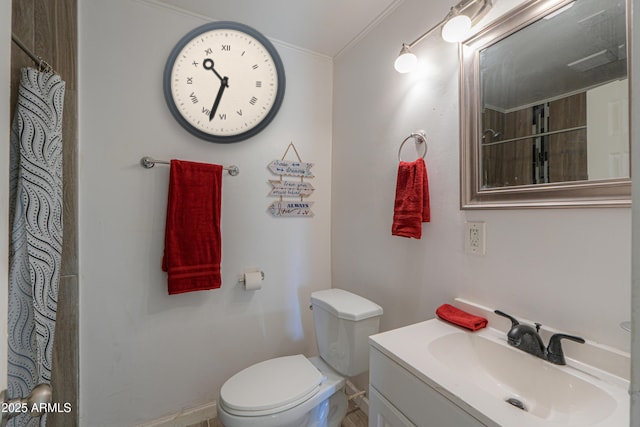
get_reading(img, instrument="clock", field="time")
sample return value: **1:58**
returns **10:33**
